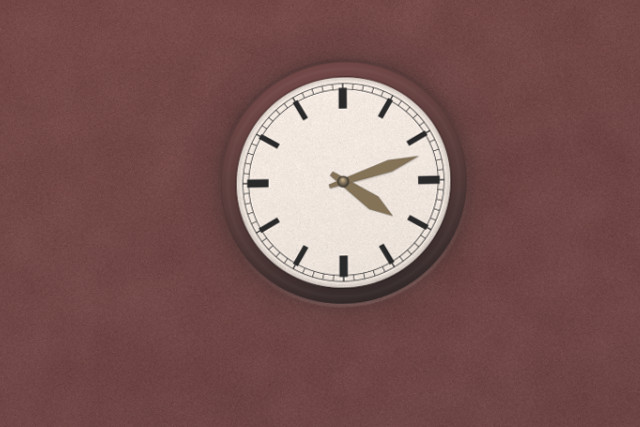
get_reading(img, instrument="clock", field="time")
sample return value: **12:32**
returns **4:12**
